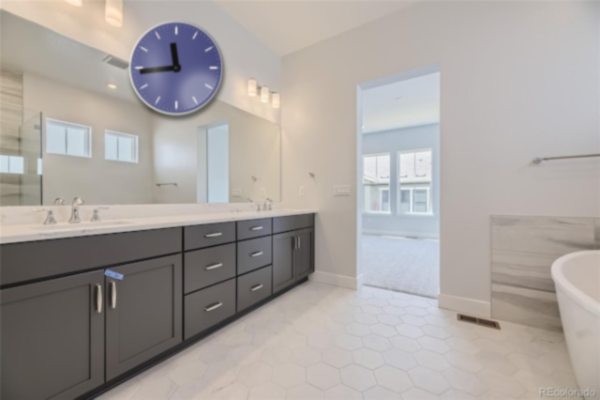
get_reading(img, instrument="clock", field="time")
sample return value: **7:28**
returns **11:44**
